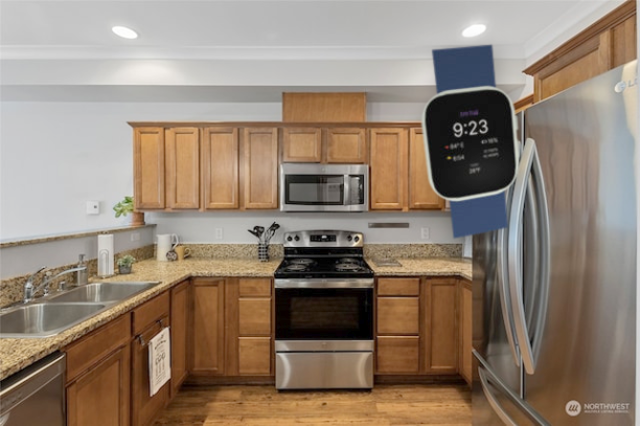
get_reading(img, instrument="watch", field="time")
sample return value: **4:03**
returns **9:23**
